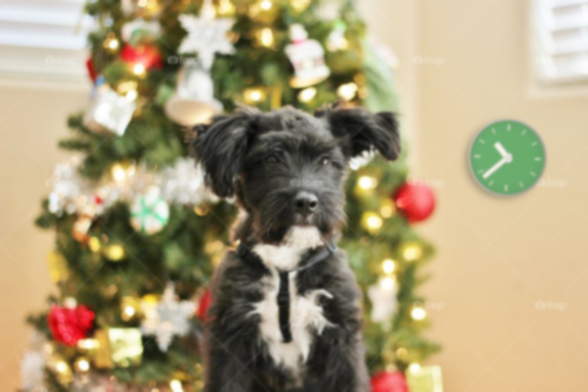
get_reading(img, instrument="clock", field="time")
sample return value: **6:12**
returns **10:38**
